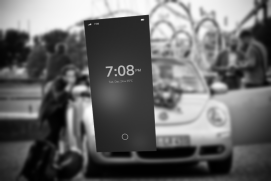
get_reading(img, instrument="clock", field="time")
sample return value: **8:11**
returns **7:08**
